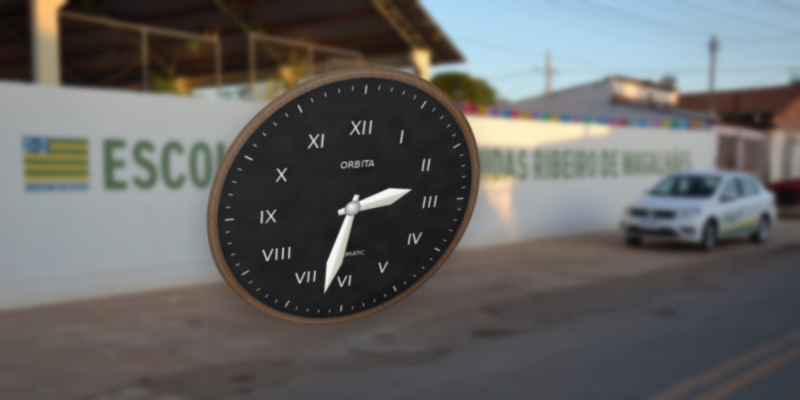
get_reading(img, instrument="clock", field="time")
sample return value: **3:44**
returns **2:32**
